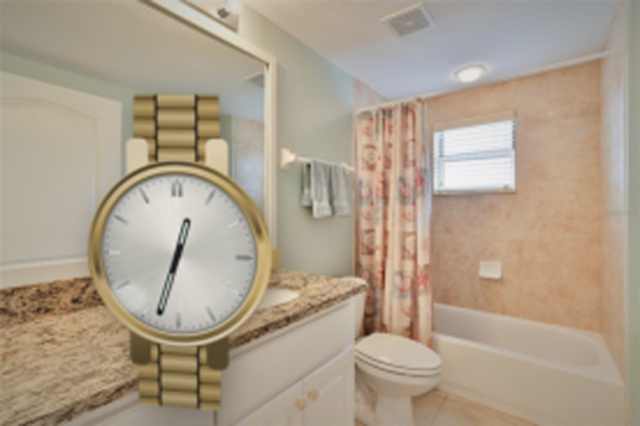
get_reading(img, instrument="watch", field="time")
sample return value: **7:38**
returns **12:33**
